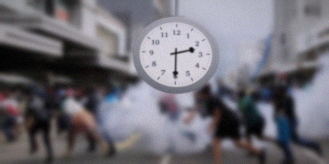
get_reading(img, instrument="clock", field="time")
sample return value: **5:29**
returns **2:30**
